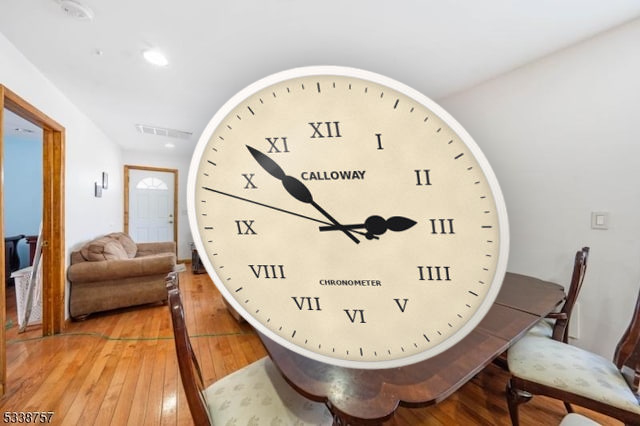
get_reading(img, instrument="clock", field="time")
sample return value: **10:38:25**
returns **2:52:48**
